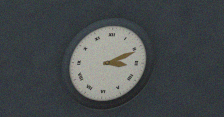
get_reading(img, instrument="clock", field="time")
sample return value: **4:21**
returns **3:11**
